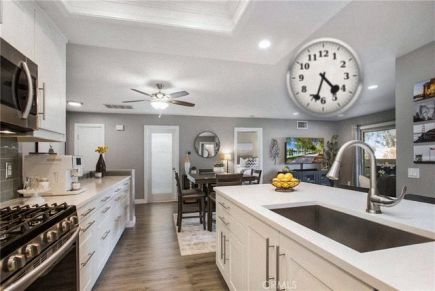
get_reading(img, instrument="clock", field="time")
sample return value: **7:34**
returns **4:33**
